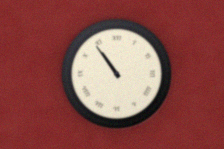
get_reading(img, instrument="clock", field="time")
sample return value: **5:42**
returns **10:54**
